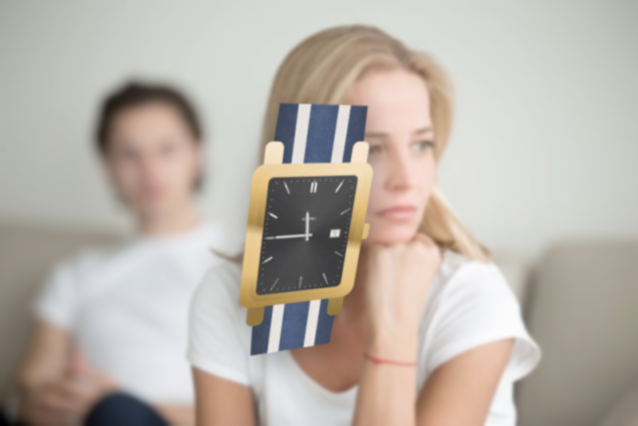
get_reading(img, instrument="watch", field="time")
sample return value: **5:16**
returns **11:45**
